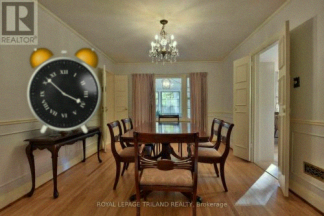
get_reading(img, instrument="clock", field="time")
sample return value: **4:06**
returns **3:52**
